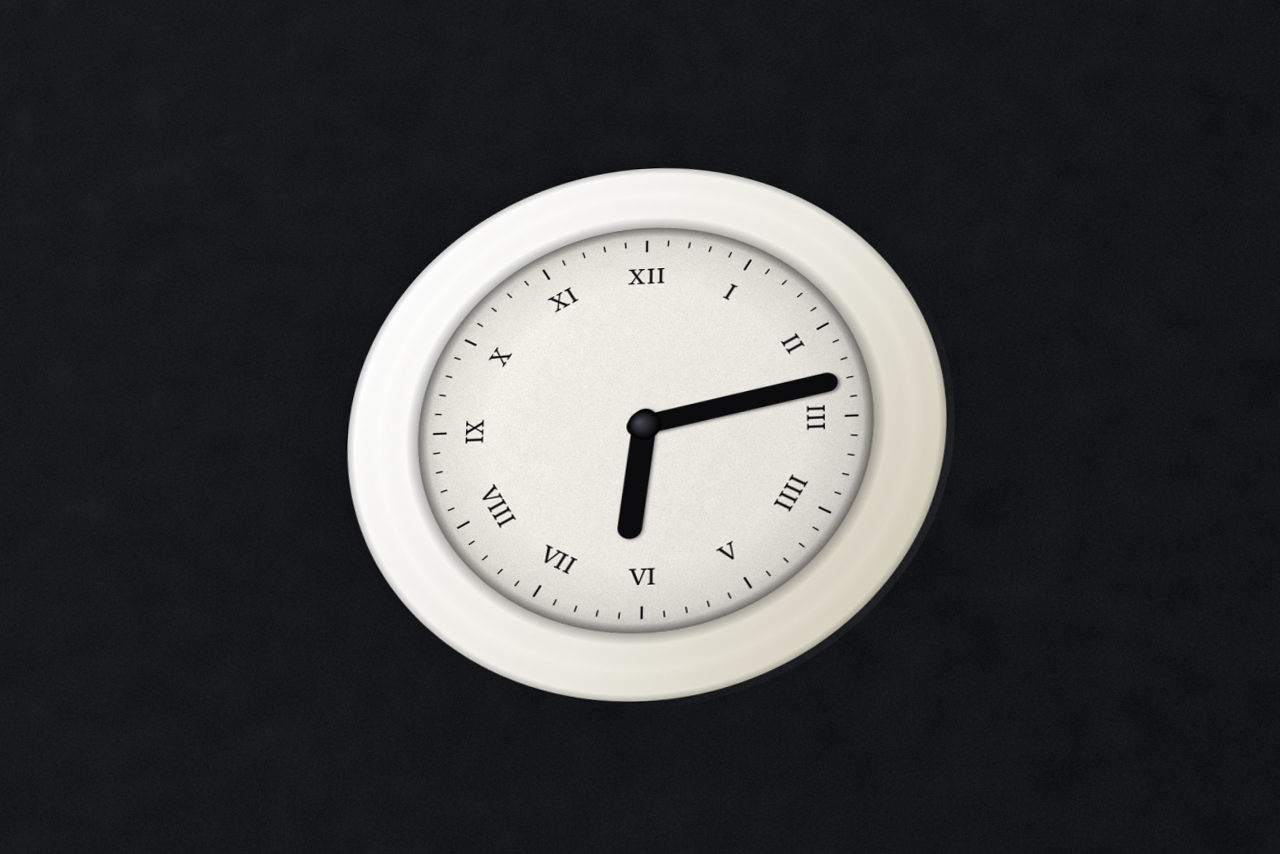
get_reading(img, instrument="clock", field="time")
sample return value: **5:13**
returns **6:13**
